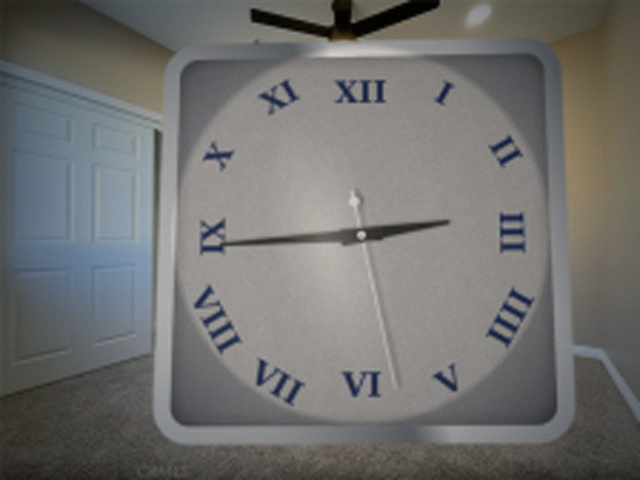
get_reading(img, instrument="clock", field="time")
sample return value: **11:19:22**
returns **2:44:28**
